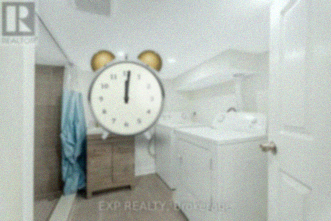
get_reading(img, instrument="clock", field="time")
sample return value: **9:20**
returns **12:01**
